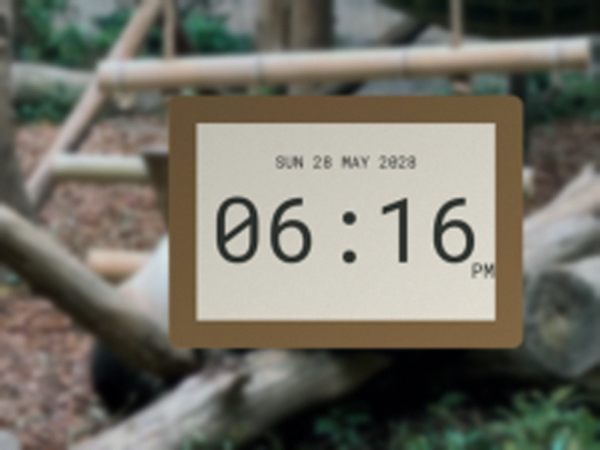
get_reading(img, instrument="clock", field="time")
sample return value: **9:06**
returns **6:16**
